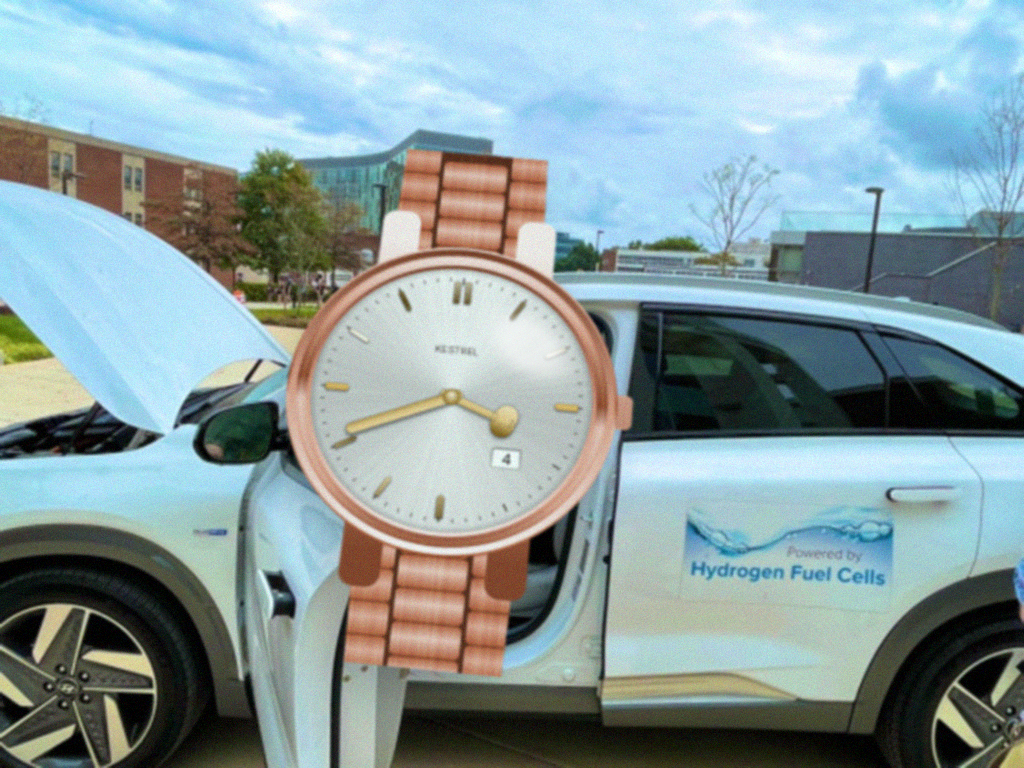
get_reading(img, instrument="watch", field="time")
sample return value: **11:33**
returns **3:41**
